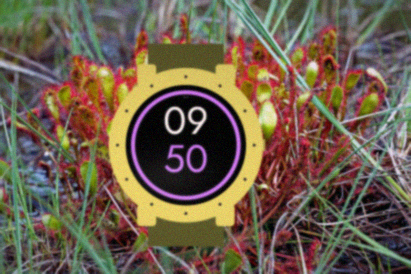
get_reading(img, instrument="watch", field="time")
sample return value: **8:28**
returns **9:50**
